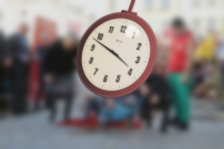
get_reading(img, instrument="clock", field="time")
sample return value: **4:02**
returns **3:48**
